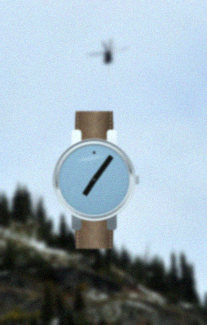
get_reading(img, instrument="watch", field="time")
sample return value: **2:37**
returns **7:06**
